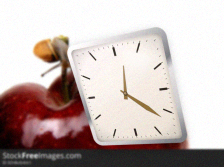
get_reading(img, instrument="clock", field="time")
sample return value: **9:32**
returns **12:22**
